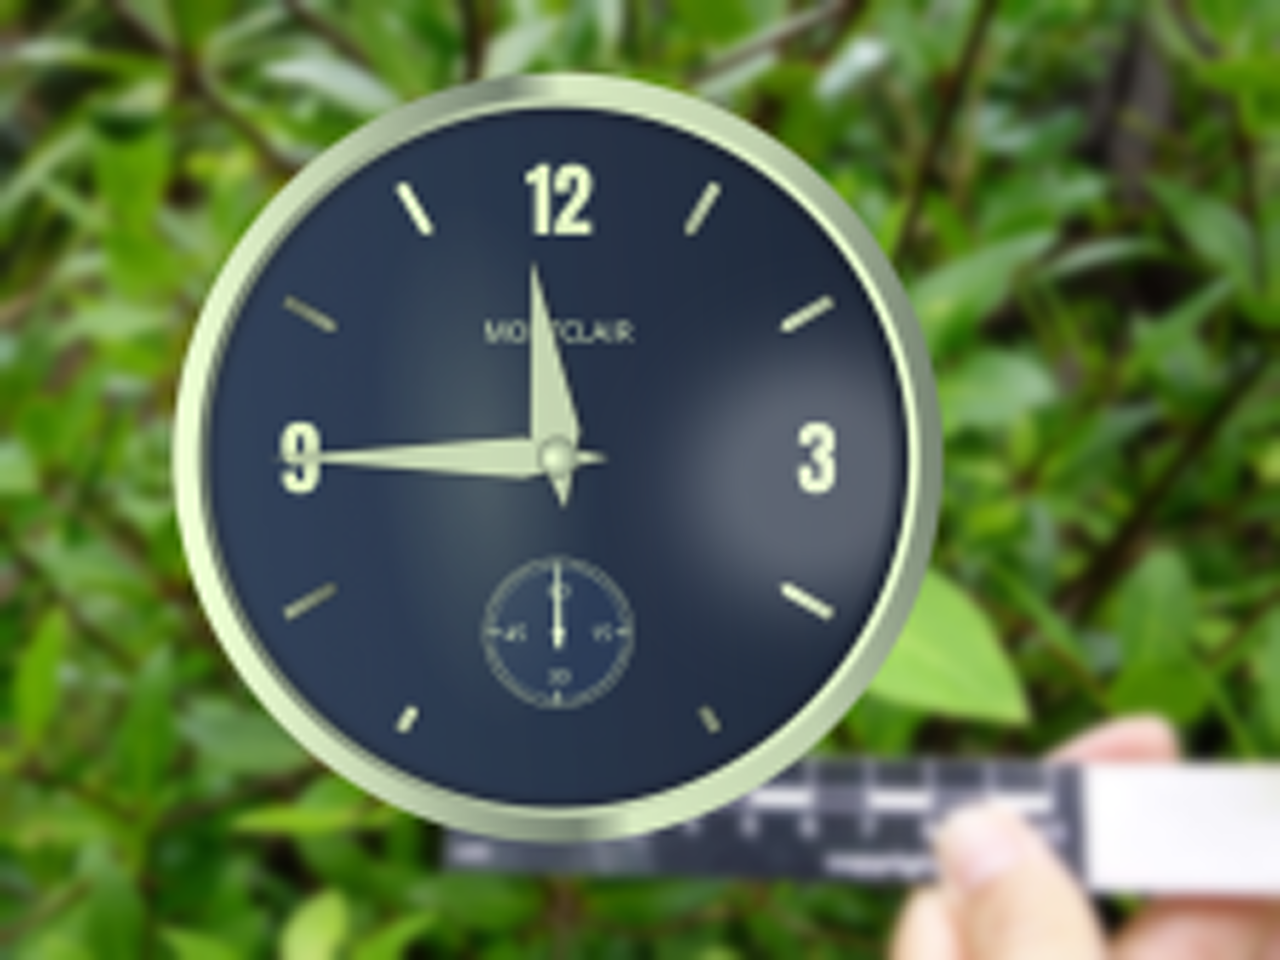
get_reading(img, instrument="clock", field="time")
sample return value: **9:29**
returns **11:45**
